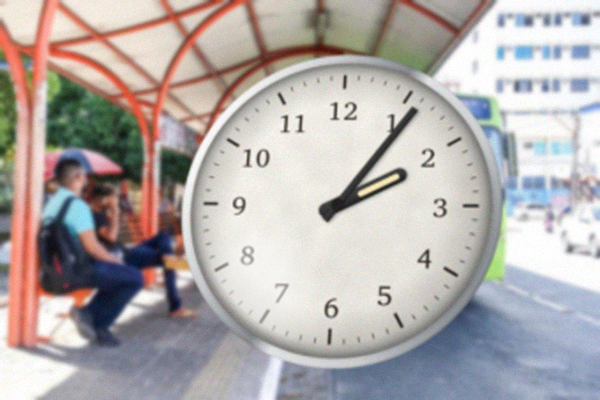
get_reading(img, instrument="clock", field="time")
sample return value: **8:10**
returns **2:06**
